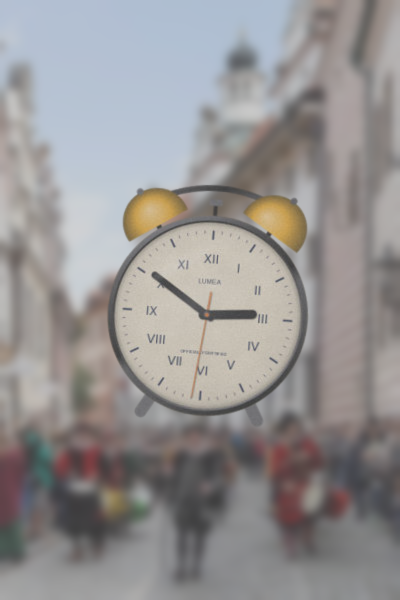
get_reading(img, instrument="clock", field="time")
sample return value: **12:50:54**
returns **2:50:31**
